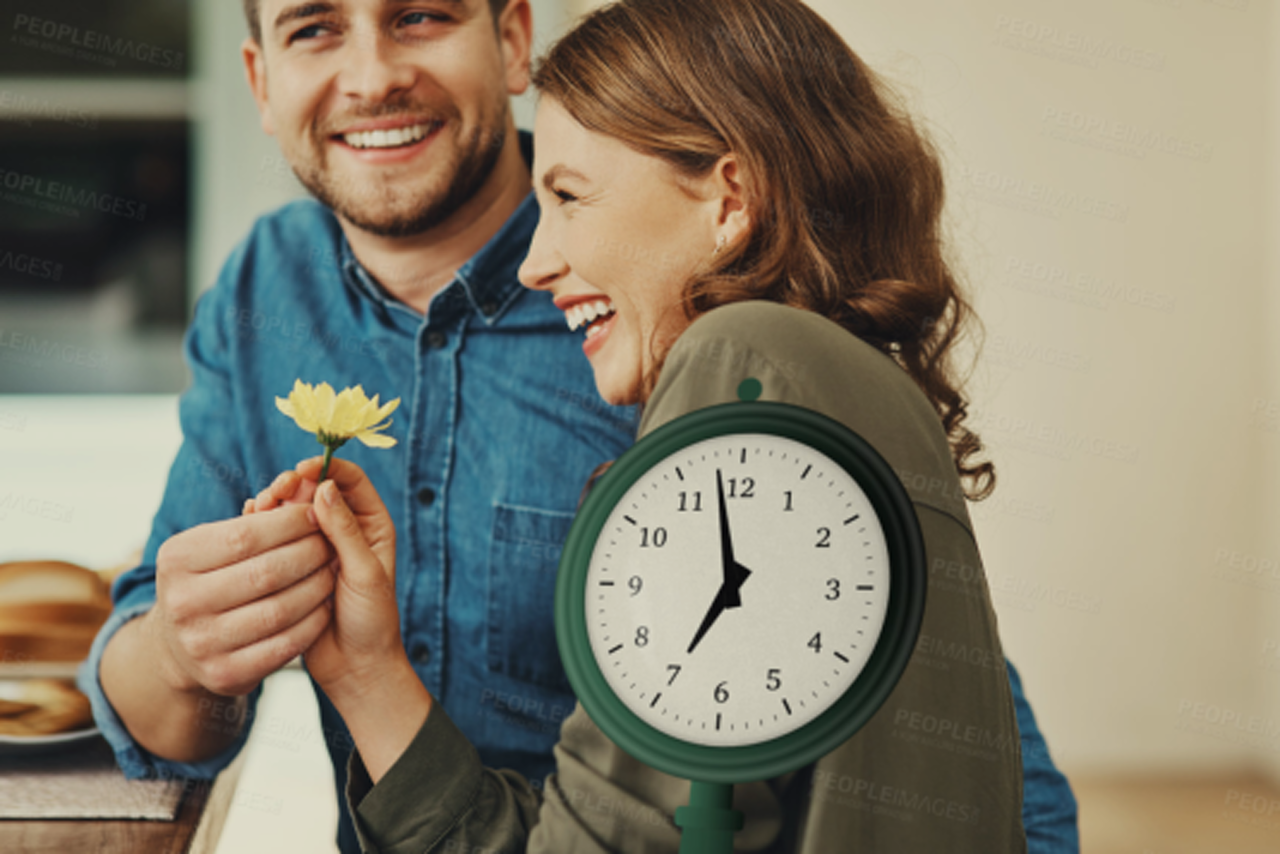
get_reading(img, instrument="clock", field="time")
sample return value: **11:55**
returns **6:58**
